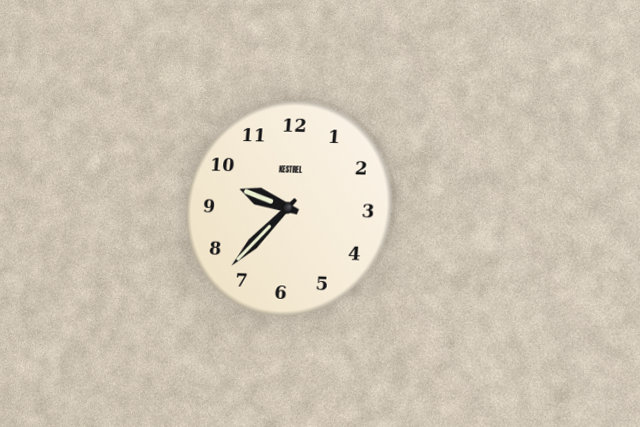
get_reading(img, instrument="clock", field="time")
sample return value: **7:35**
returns **9:37**
